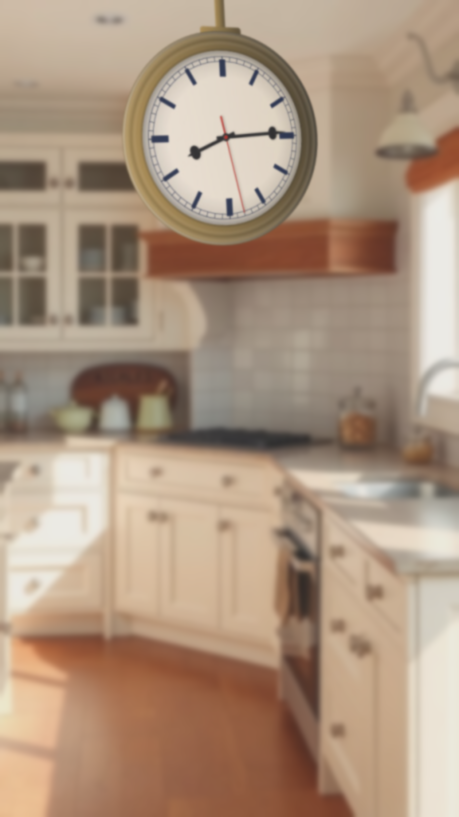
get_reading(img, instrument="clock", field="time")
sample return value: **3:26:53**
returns **8:14:28**
